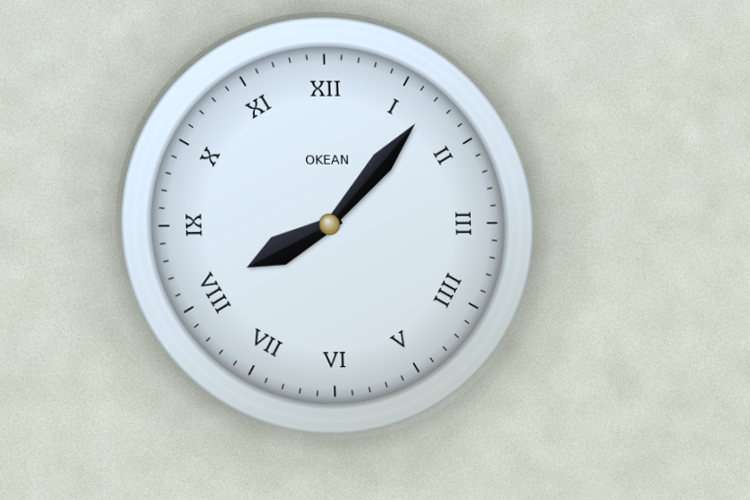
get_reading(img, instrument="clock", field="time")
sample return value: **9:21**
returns **8:07**
